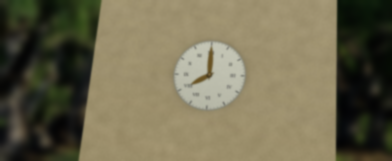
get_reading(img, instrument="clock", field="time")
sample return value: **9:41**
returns **8:00**
